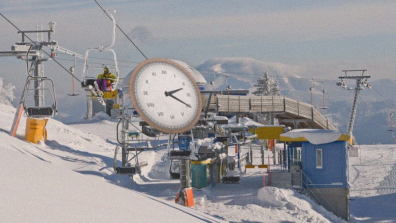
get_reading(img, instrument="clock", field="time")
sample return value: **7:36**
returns **2:20**
